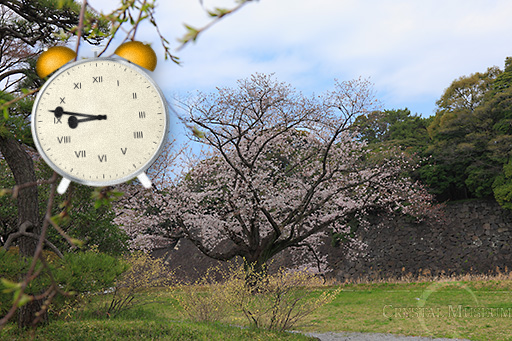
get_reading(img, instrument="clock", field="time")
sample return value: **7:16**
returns **8:47**
